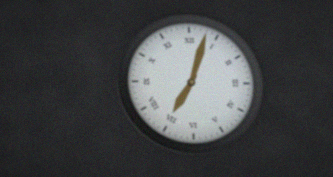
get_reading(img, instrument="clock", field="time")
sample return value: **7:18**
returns **7:03**
